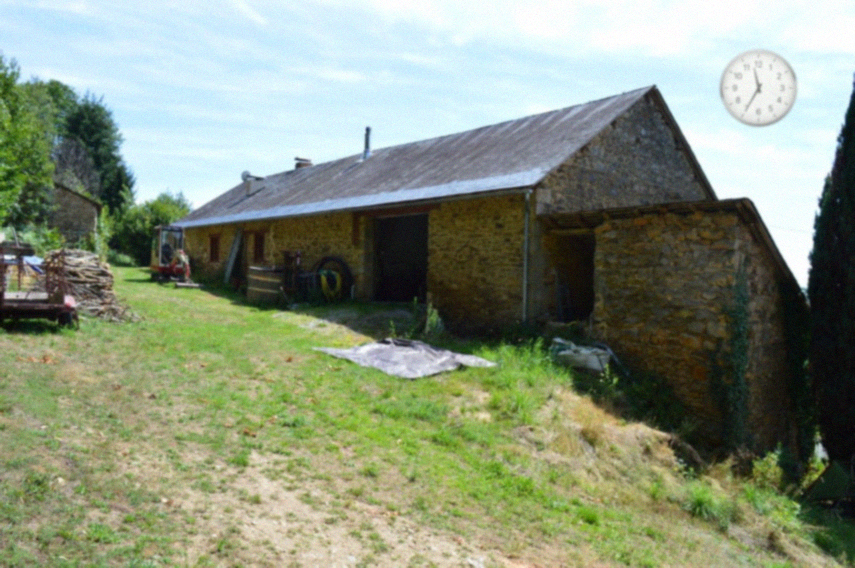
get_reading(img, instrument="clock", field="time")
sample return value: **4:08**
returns **11:35**
